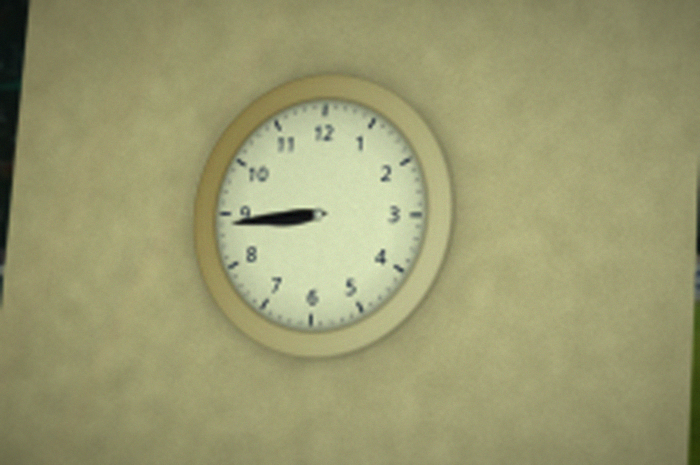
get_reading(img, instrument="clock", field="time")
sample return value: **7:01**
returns **8:44**
